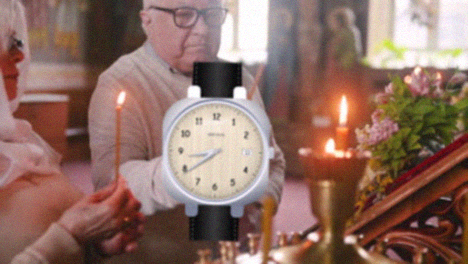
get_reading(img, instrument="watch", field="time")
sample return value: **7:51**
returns **8:39**
